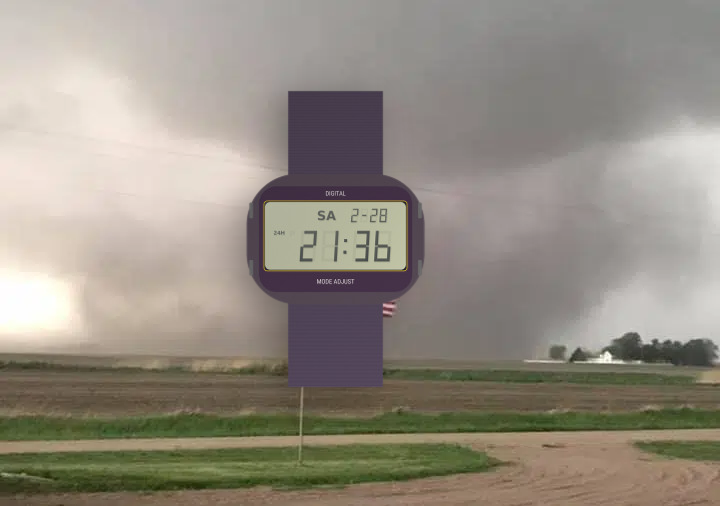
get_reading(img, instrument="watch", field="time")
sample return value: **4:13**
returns **21:36**
